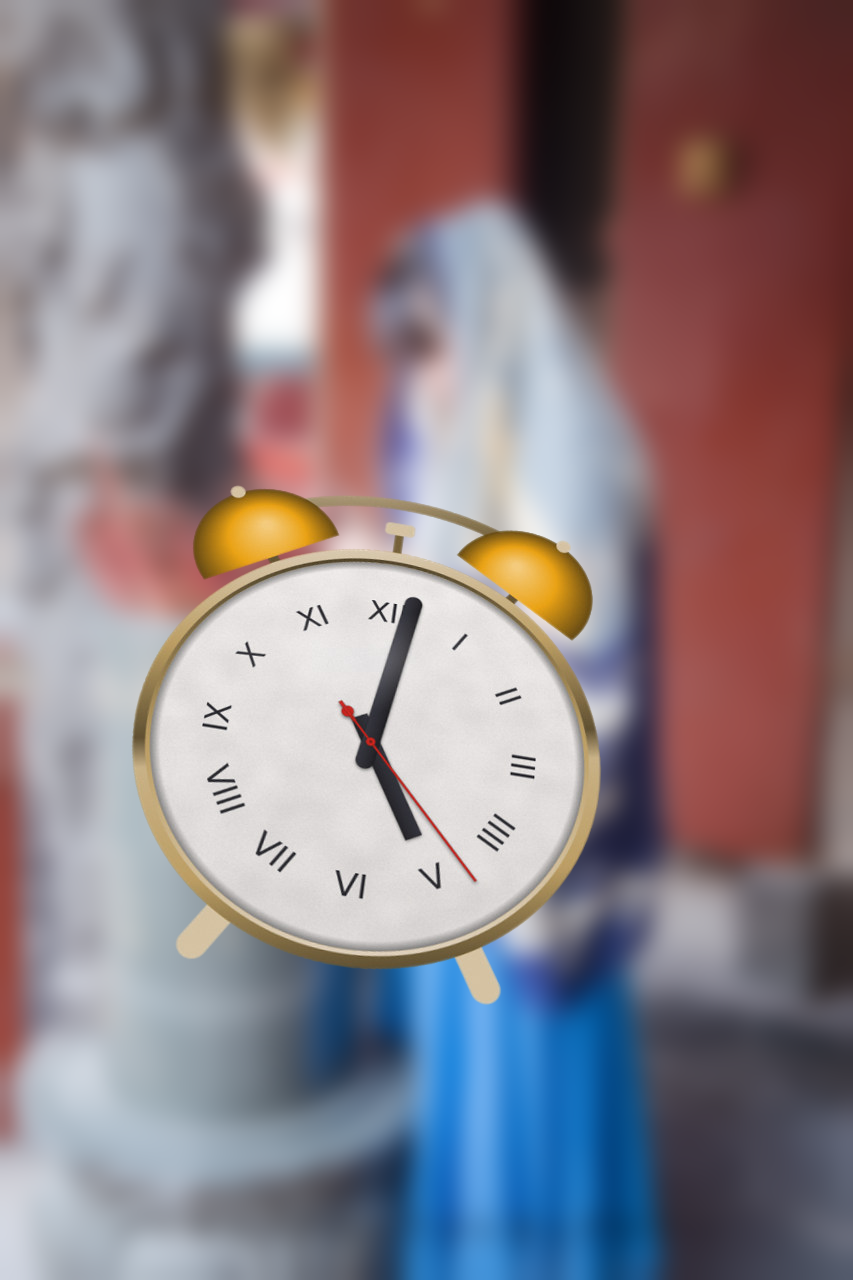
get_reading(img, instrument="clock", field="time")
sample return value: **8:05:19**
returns **5:01:23**
